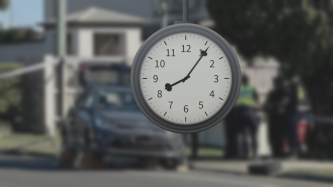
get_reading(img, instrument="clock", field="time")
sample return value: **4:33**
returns **8:06**
